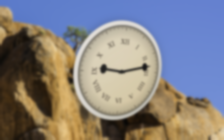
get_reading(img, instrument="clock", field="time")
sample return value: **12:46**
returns **9:13**
